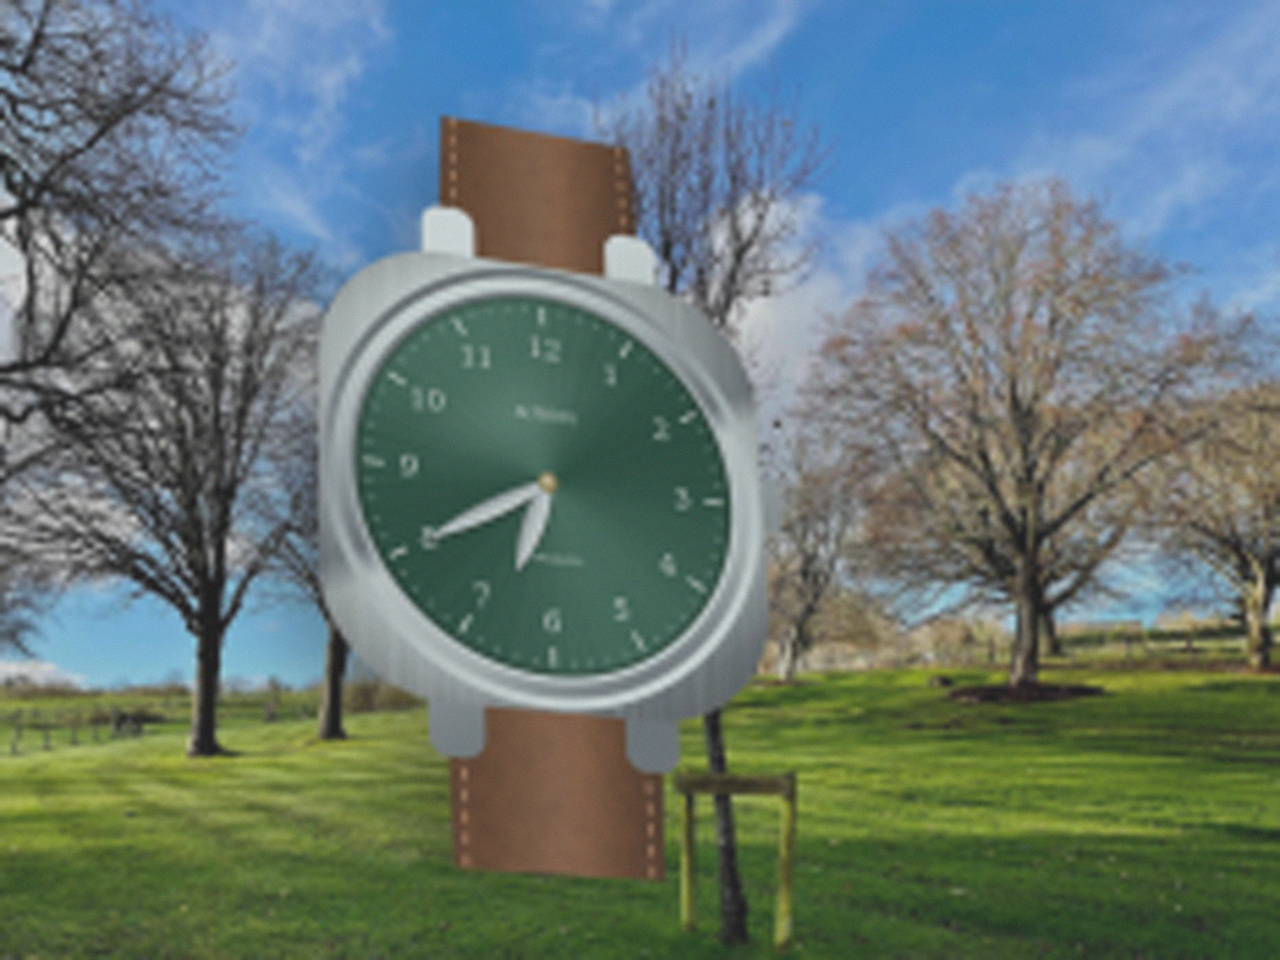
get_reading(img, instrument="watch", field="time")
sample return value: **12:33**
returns **6:40**
